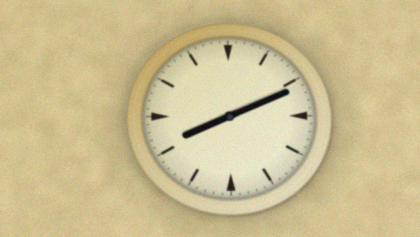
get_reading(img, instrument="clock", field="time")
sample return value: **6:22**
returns **8:11**
